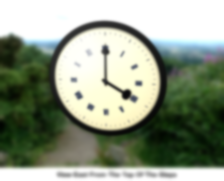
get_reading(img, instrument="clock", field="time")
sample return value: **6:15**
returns **4:00**
